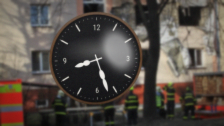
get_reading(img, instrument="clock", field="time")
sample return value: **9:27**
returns **8:27**
